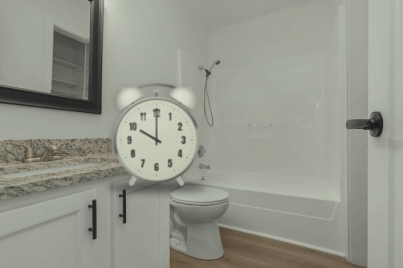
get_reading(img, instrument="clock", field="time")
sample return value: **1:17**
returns **10:00**
